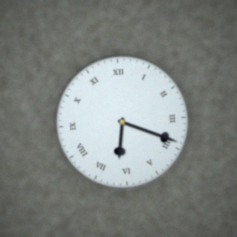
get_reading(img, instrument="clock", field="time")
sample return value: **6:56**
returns **6:19**
